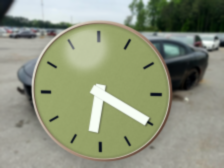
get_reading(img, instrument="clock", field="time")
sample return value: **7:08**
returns **6:20**
